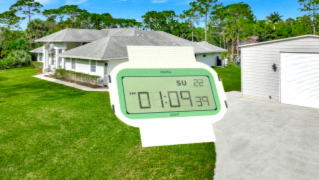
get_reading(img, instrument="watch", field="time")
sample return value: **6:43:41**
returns **1:09:39**
